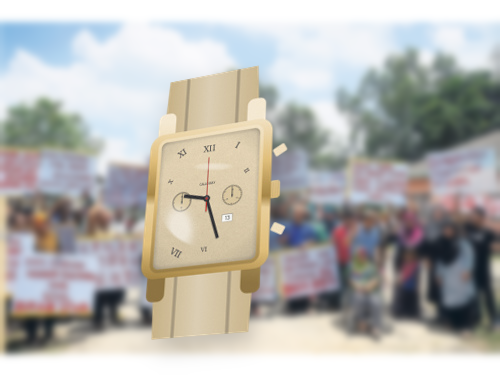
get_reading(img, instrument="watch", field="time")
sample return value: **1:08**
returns **9:27**
